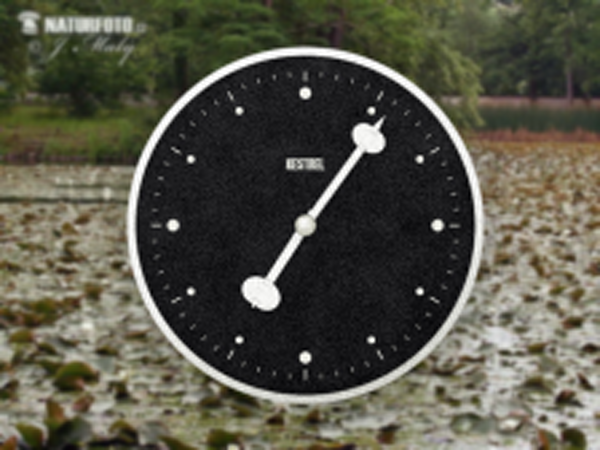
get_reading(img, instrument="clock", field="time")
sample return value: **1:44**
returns **7:06**
